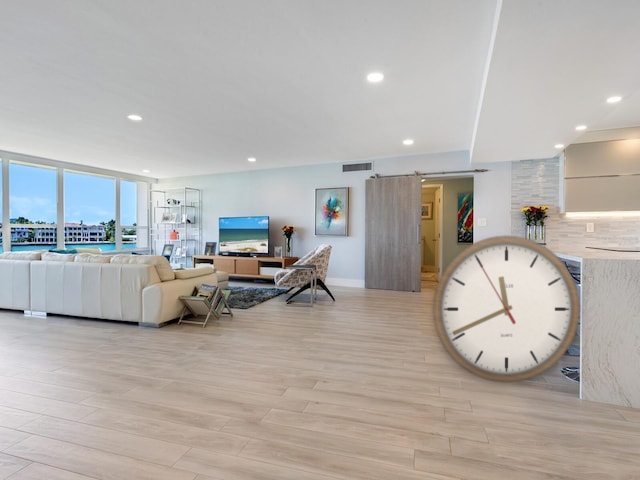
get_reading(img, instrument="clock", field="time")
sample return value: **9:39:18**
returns **11:40:55**
